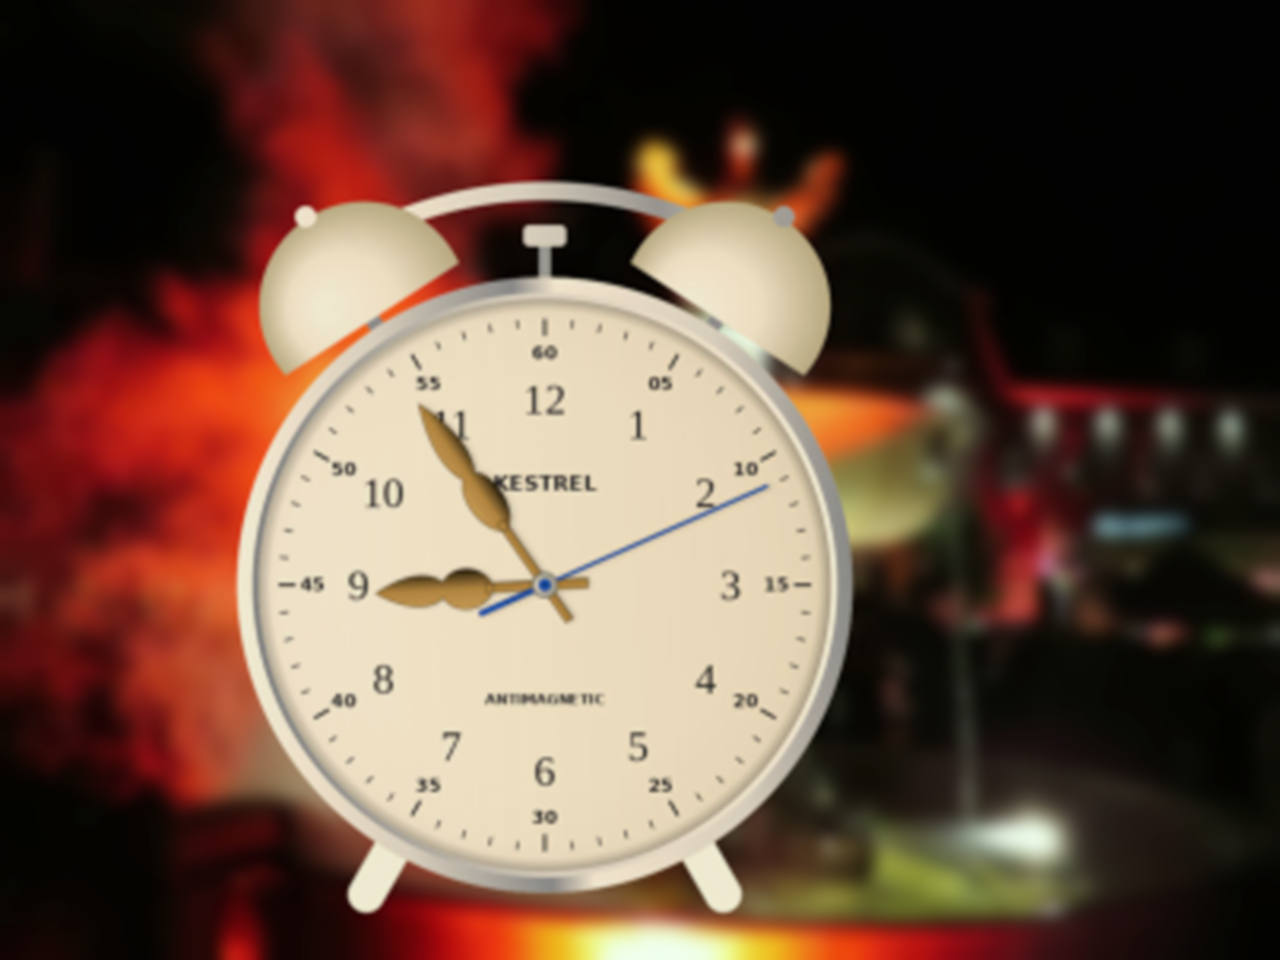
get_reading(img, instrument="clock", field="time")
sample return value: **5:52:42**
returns **8:54:11**
